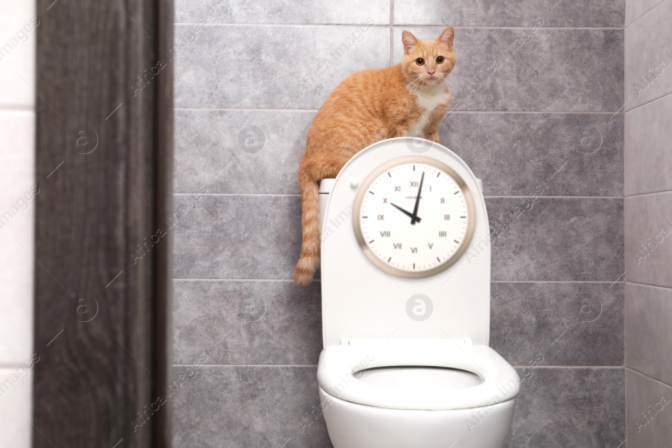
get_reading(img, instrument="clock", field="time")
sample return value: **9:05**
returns **10:02**
